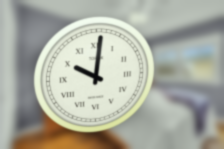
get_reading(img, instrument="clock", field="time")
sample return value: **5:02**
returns **10:01**
